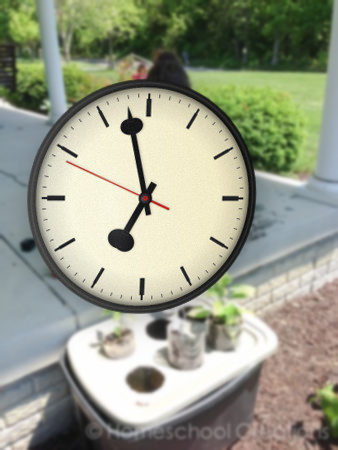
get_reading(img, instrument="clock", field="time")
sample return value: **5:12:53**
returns **6:57:49**
